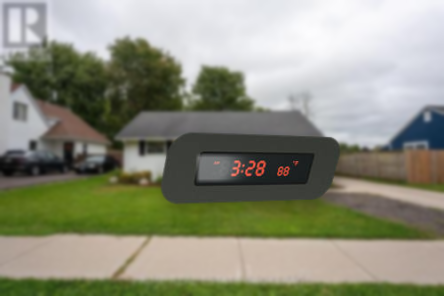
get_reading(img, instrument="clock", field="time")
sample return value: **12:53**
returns **3:28**
